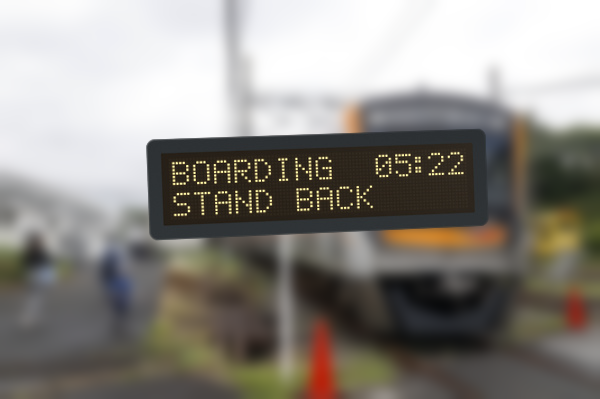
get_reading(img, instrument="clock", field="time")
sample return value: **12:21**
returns **5:22**
